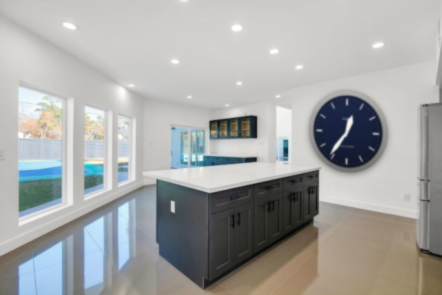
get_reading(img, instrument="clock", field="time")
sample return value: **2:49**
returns **12:36**
